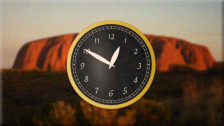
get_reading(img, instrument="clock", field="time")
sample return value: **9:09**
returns **12:50**
